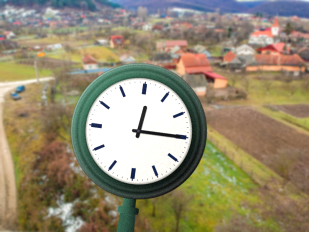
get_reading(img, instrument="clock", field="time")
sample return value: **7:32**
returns **12:15**
